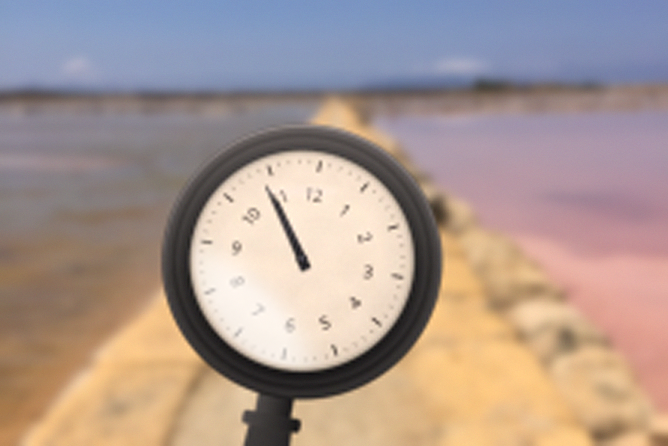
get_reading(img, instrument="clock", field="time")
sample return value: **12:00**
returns **10:54**
